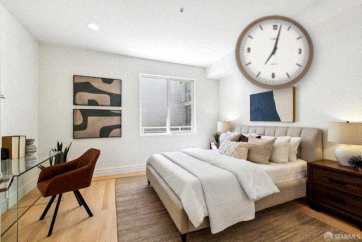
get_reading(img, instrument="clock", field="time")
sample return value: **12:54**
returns **7:02**
